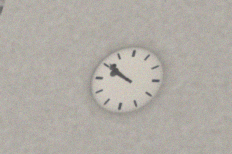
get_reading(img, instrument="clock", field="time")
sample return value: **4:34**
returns **9:51**
